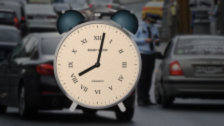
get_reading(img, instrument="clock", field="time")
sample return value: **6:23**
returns **8:02**
